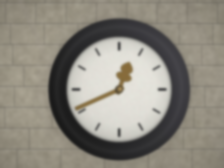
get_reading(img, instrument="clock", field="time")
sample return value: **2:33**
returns **12:41**
